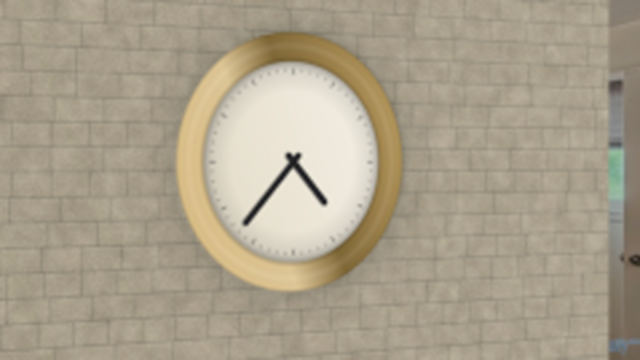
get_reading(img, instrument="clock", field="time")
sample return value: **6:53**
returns **4:37**
